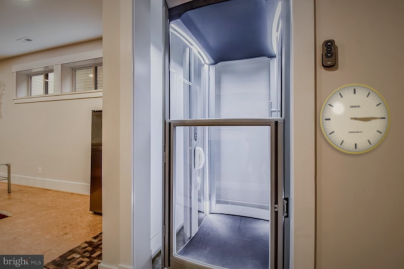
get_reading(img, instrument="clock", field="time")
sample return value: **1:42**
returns **3:15**
